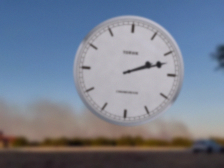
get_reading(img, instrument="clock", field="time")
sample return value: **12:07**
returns **2:12**
